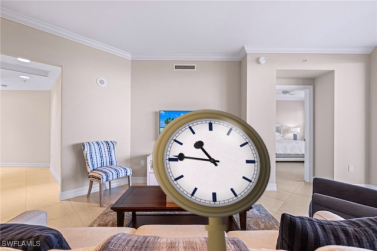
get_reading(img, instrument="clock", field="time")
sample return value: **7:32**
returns **10:46**
